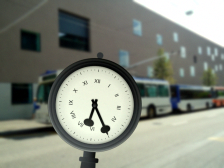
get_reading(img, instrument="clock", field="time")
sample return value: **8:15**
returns **6:25**
